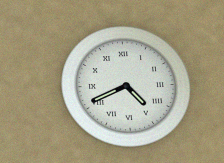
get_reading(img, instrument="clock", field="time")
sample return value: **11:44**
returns **4:41**
